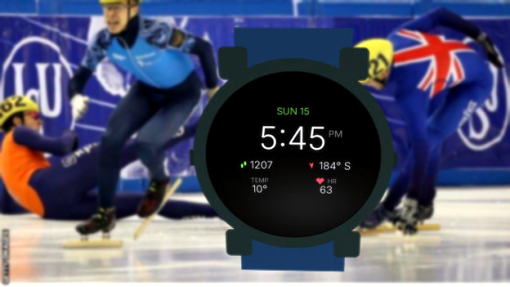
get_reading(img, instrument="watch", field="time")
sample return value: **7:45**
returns **5:45**
